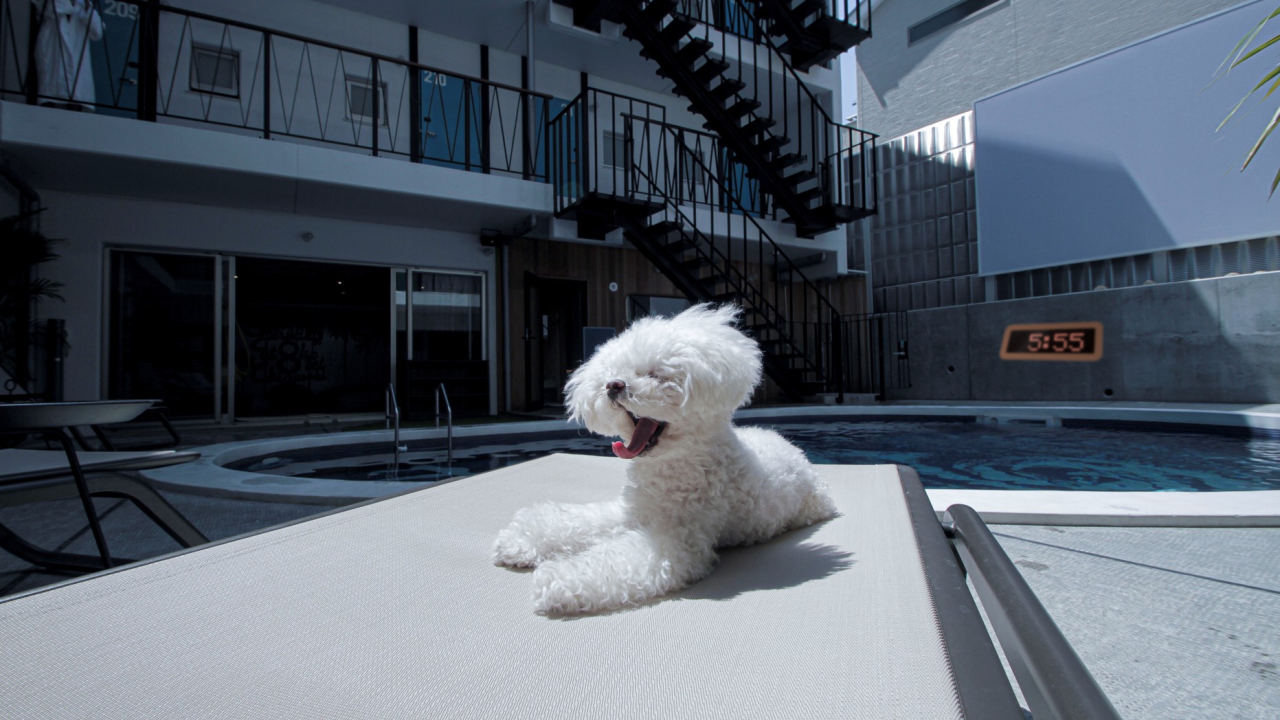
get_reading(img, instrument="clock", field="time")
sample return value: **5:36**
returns **5:55**
